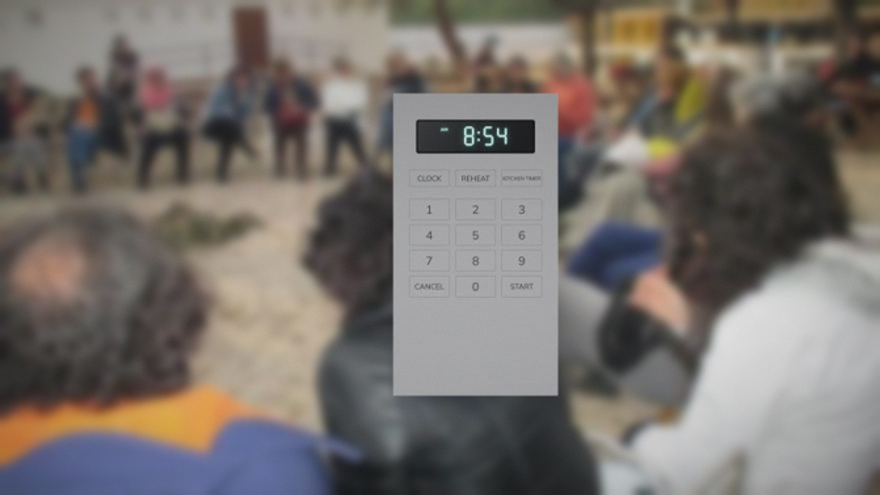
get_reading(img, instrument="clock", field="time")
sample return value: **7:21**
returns **8:54**
